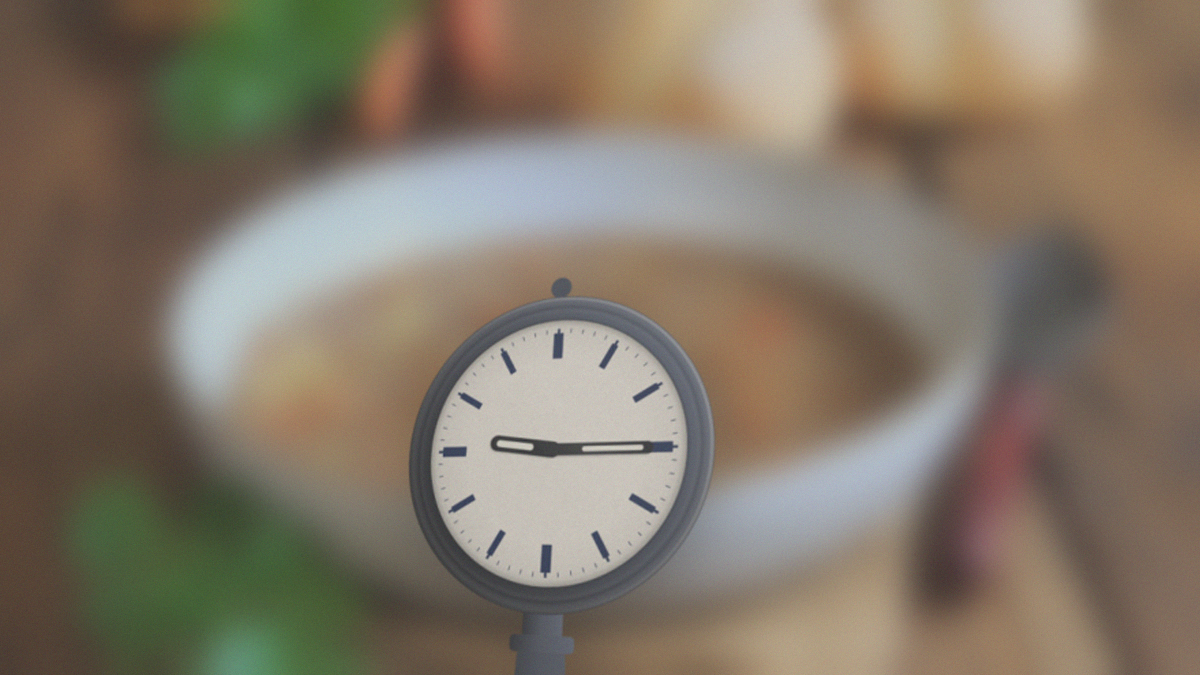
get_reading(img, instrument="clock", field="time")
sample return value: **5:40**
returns **9:15**
